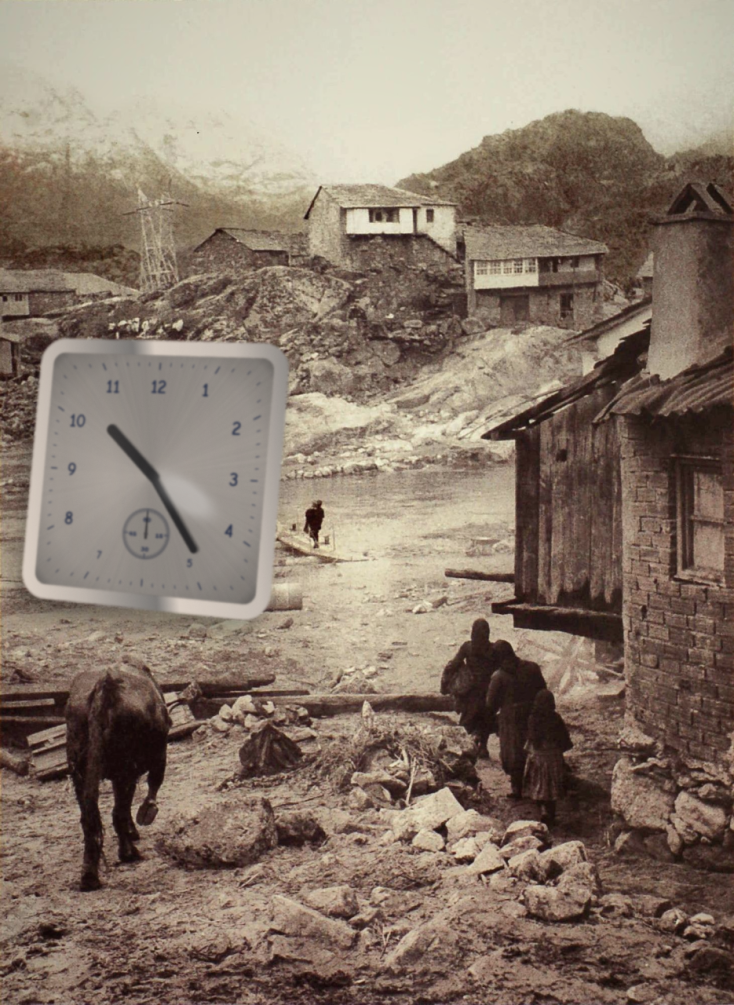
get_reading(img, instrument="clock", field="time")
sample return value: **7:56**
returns **10:24**
